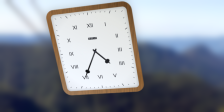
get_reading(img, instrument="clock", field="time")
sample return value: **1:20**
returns **4:35**
